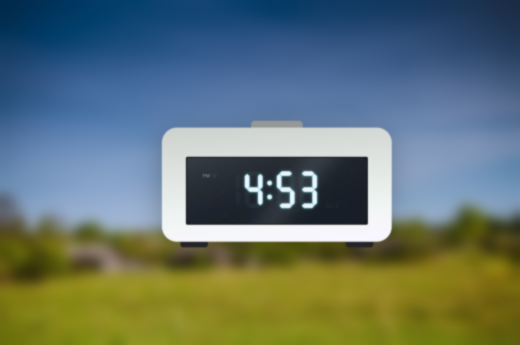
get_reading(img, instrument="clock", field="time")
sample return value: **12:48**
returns **4:53**
